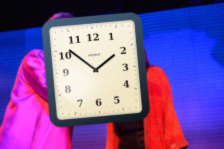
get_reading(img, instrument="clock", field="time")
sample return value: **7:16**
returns **1:52**
